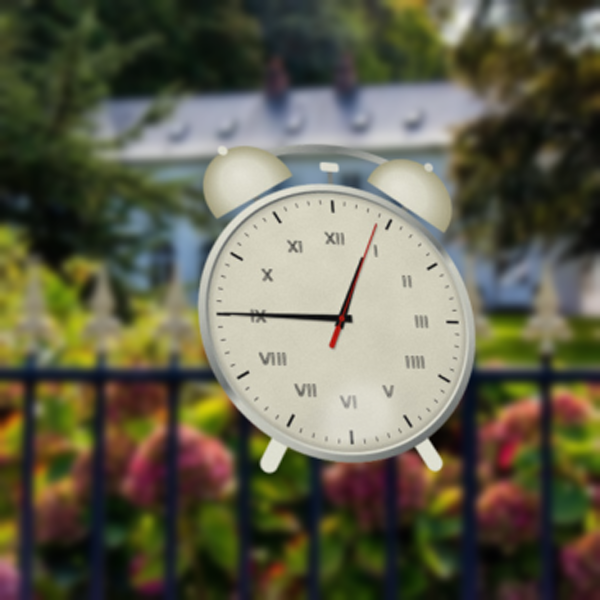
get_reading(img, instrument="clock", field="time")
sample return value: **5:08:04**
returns **12:45:04**
